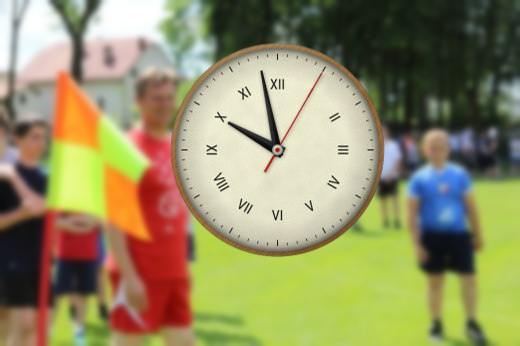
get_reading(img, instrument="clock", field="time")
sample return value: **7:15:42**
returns **9:58:05**
